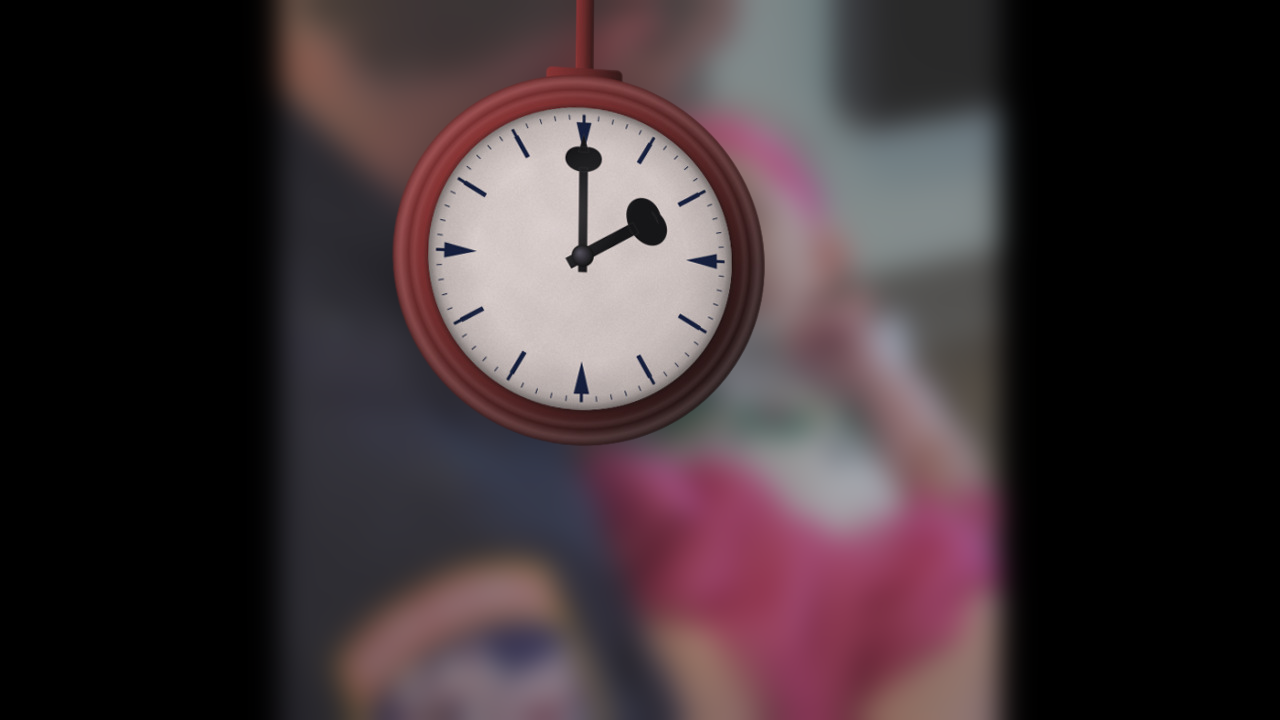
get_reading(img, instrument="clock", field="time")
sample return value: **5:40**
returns **2:00**
